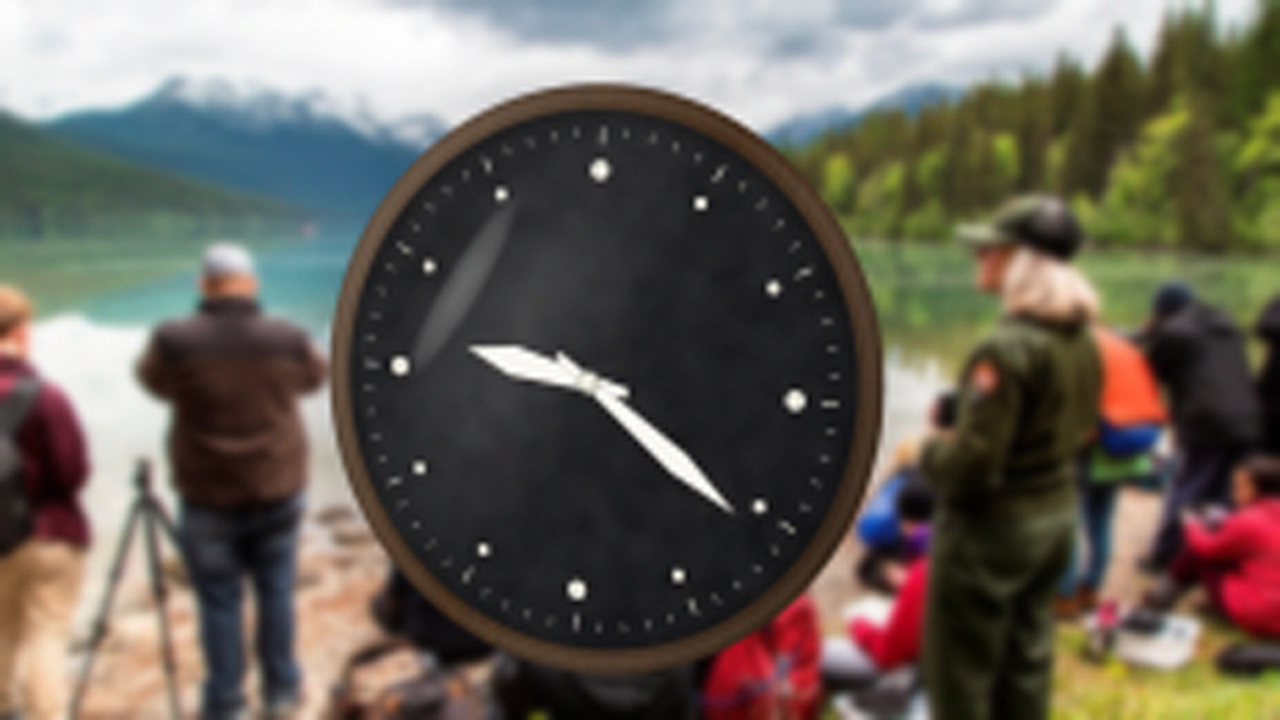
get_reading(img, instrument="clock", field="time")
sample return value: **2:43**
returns **9:21**
